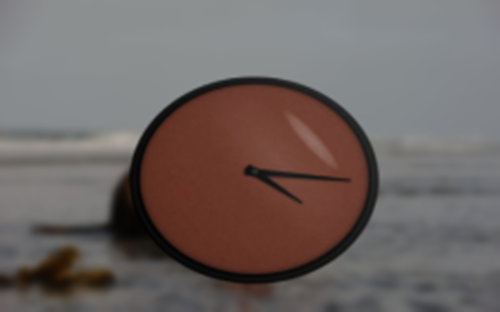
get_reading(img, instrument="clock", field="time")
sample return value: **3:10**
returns **4:16**
